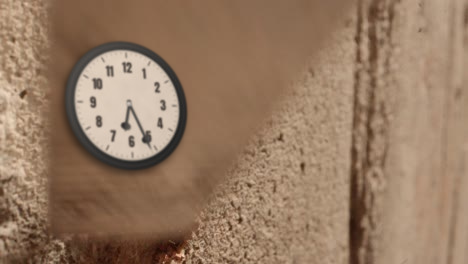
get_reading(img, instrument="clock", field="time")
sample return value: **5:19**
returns **6:26**
